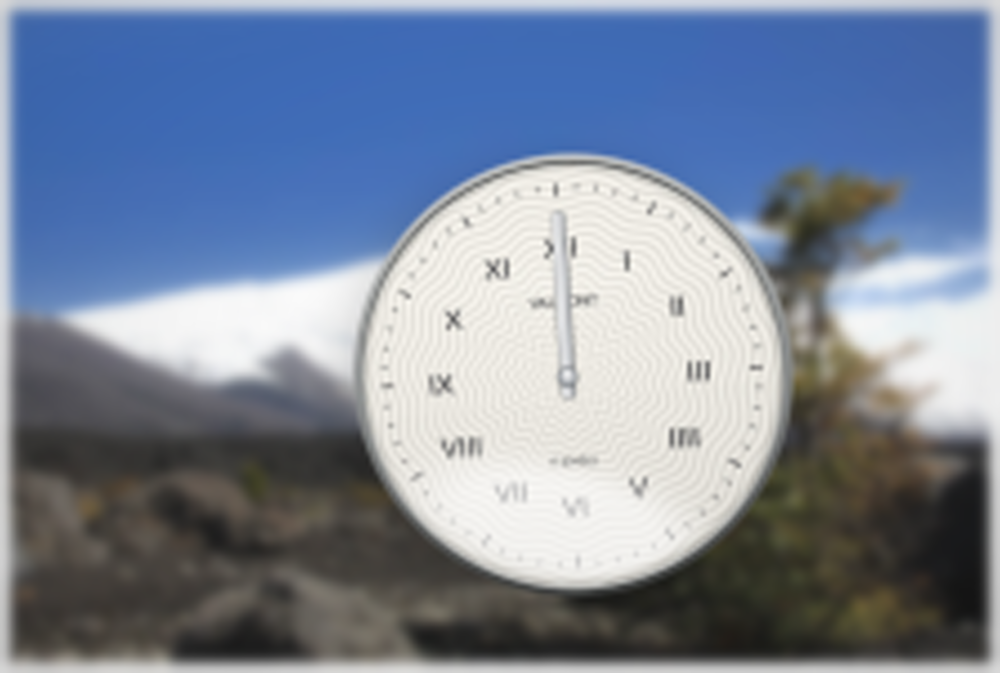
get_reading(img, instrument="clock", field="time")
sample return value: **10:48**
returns **12:00**
